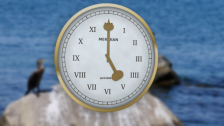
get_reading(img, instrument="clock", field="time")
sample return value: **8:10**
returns **5:00**
